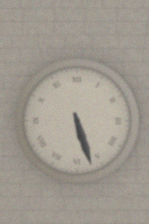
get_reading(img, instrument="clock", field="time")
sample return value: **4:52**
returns **5:27**
